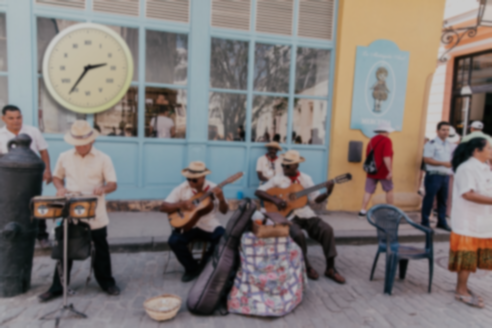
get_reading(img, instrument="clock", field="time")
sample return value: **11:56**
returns **2:36**
